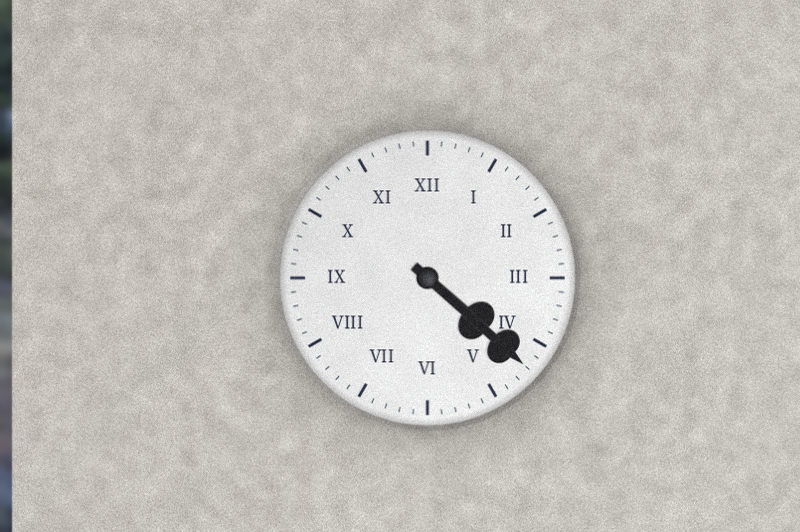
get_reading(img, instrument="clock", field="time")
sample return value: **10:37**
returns **4:22**
